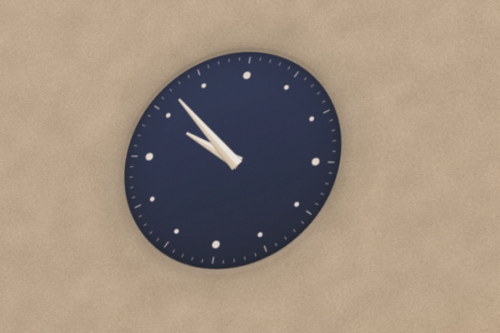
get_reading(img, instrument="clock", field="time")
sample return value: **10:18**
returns **9:52**
